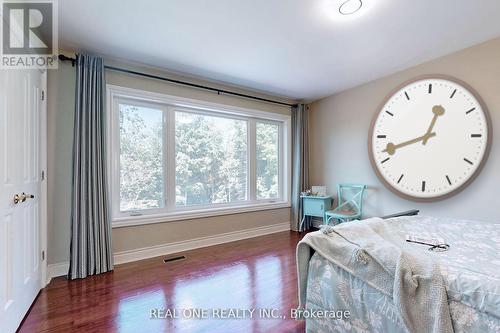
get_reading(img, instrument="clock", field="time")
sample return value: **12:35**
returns **12:42**
